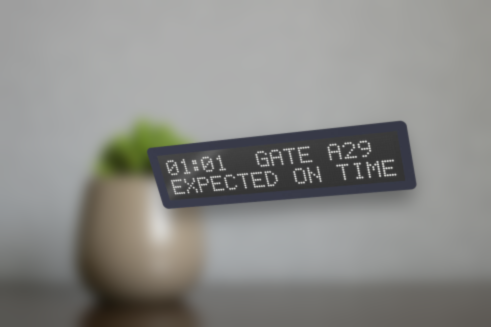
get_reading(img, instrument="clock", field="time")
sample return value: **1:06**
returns **1:01**
